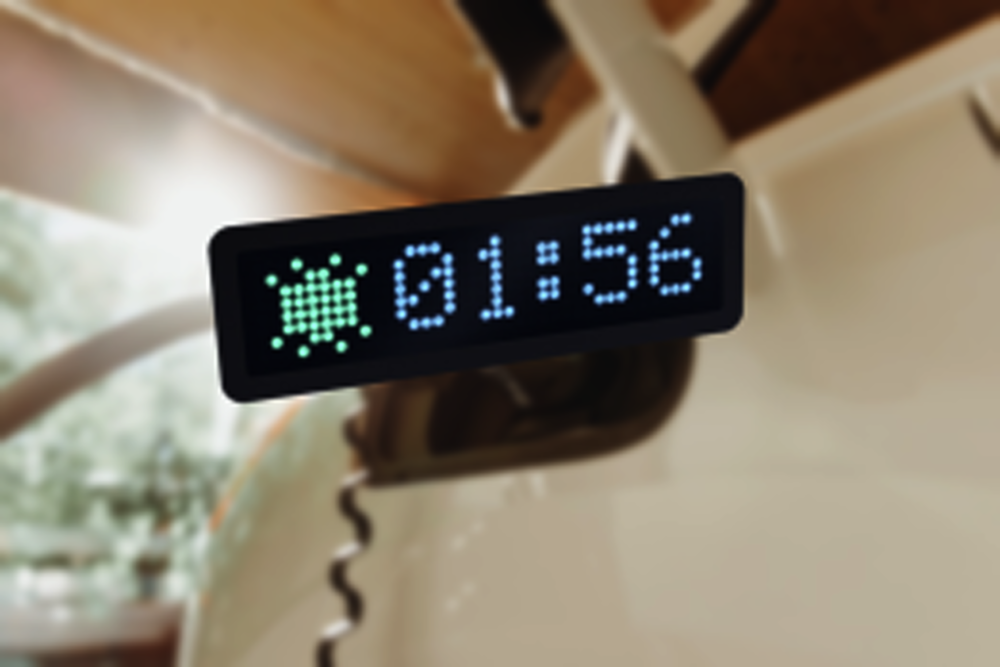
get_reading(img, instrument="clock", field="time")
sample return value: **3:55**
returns **1:56**
